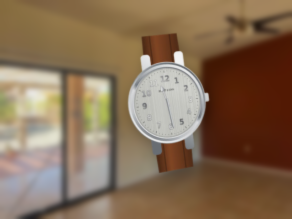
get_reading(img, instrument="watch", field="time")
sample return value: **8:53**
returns **11:29**
